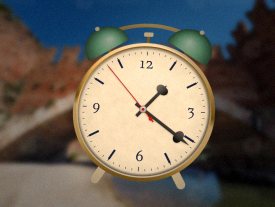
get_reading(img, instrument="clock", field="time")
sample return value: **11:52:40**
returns **1:20:53**
